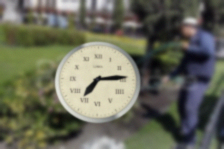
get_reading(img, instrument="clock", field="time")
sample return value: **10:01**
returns **7:14**
